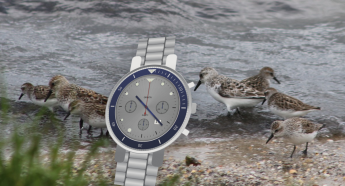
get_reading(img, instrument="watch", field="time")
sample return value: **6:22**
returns **10:22**
